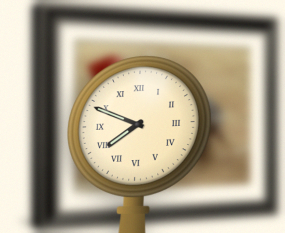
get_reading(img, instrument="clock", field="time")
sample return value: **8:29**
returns **7:49**
